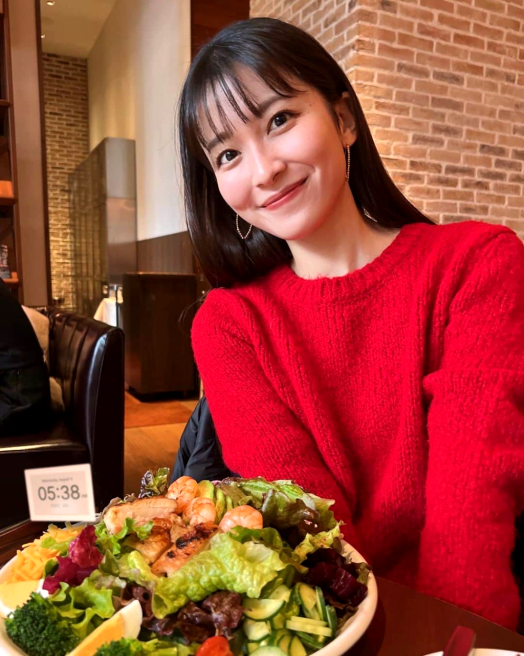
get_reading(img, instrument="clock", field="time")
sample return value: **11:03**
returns **5:38**
